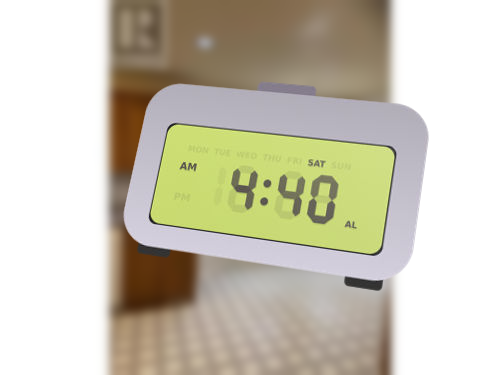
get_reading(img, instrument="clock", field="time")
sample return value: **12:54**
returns **4:40**
